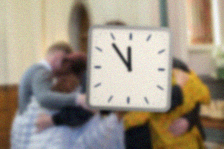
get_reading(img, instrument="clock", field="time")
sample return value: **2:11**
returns **11:54**
